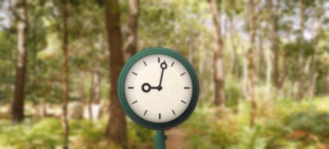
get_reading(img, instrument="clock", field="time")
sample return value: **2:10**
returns **9:02**
